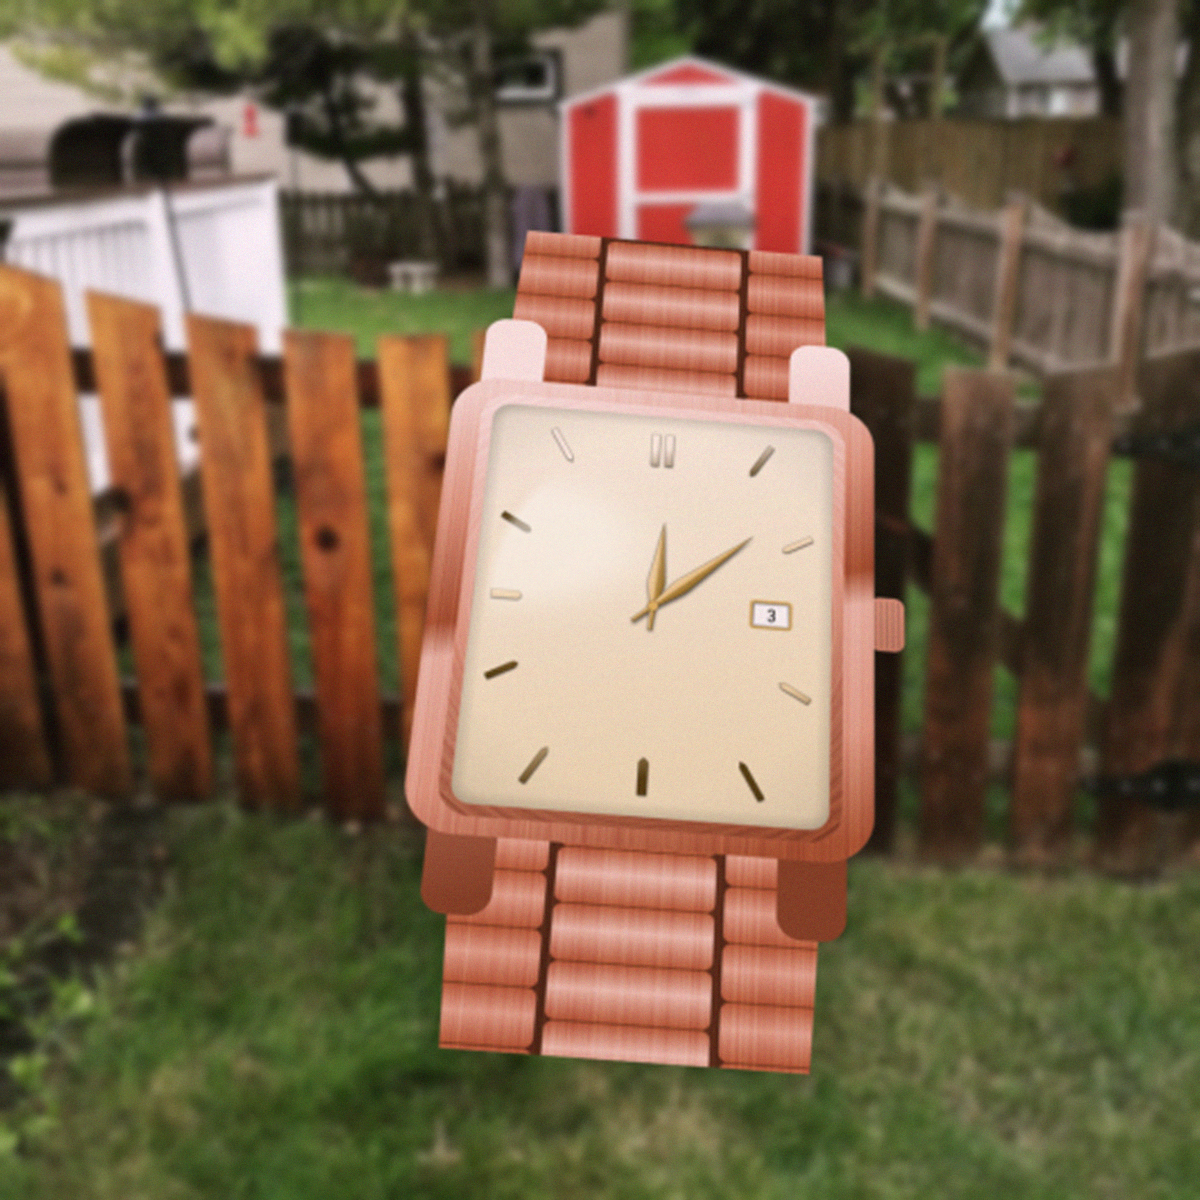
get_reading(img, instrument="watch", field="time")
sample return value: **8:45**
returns **12:08**
